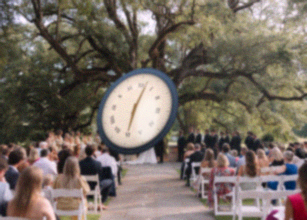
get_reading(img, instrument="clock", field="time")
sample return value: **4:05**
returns **6:02**
